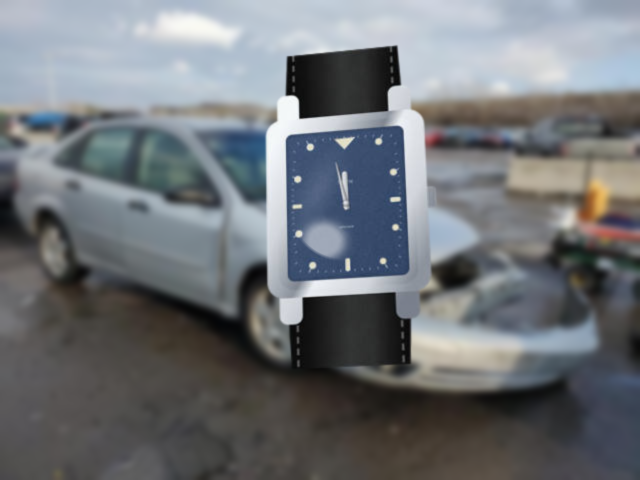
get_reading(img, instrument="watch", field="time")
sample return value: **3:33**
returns **11:58**
